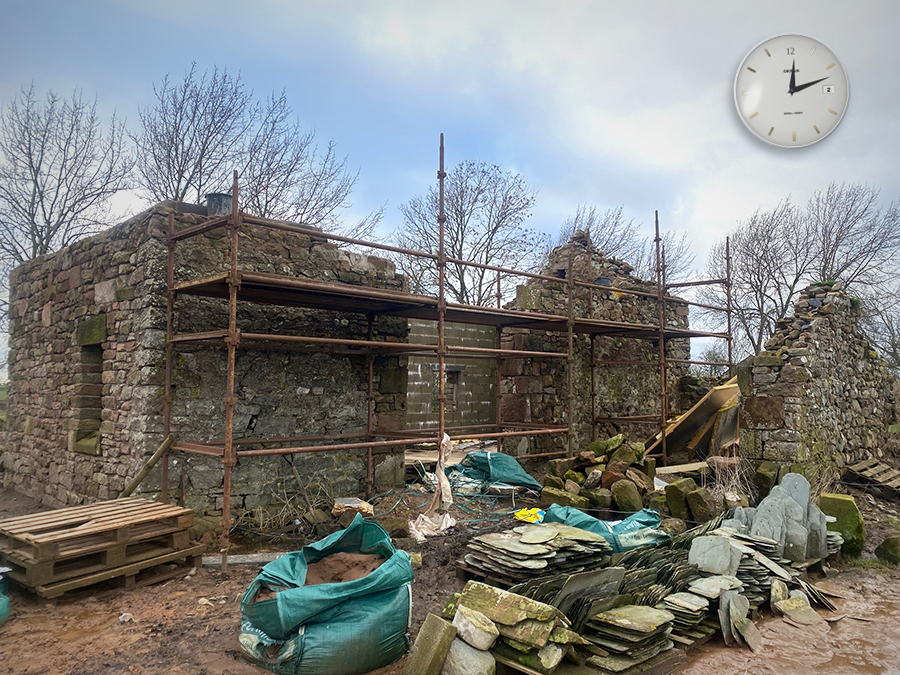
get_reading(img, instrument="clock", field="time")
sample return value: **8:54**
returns **12:12**
